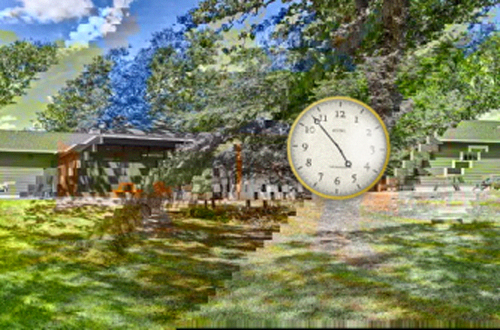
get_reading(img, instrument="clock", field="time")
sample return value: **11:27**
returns **4:53**
